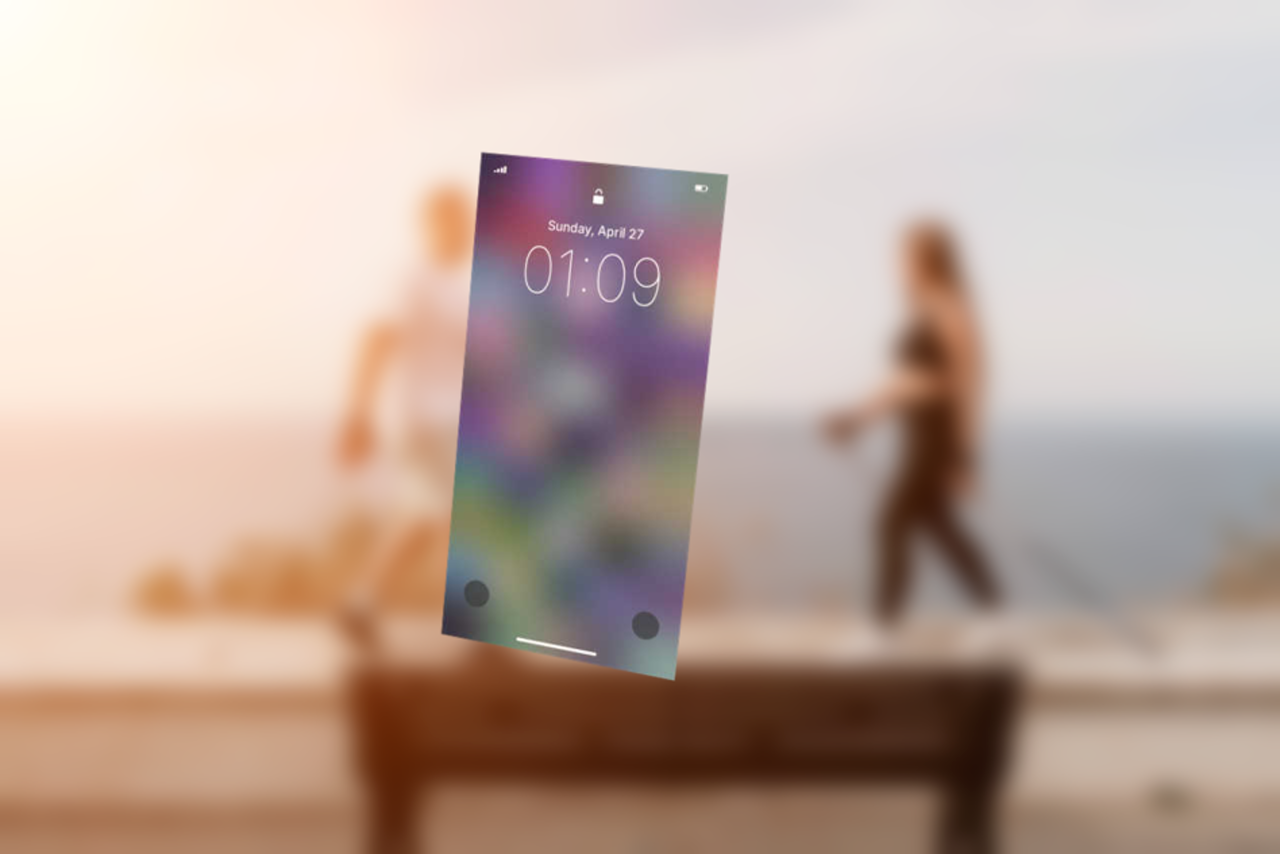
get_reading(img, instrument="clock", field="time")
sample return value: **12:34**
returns **1:09**
